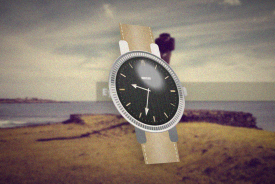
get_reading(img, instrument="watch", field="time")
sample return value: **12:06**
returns **9:33**
